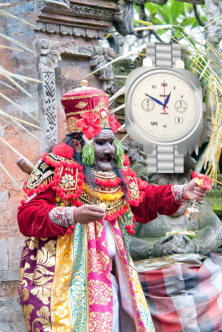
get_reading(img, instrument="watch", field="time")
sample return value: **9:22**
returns **12:50**
